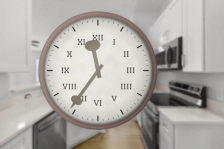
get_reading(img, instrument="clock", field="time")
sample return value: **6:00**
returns **11:36**
